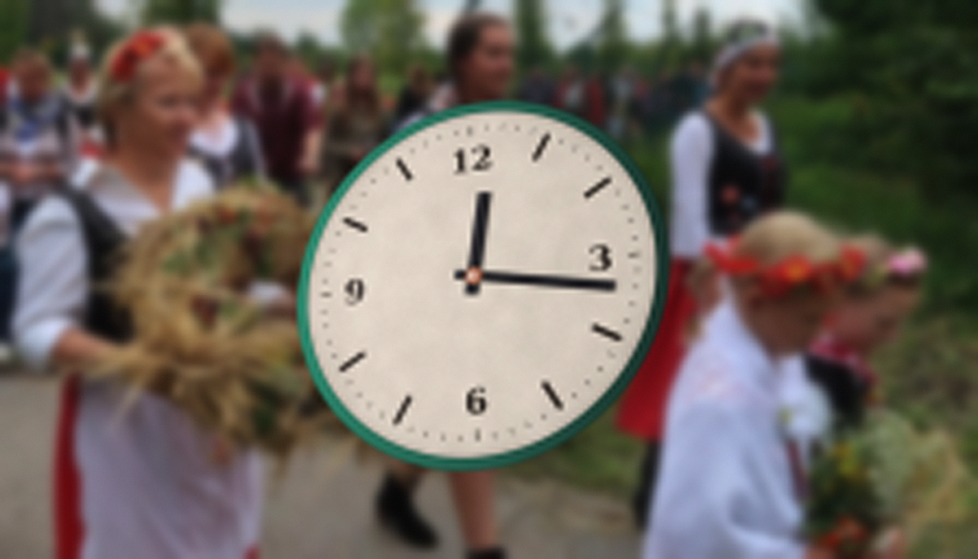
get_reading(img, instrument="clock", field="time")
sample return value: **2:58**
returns **12:17**
